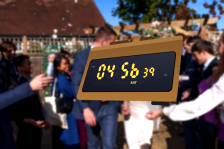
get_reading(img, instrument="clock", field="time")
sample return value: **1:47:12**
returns **4:56:39**
